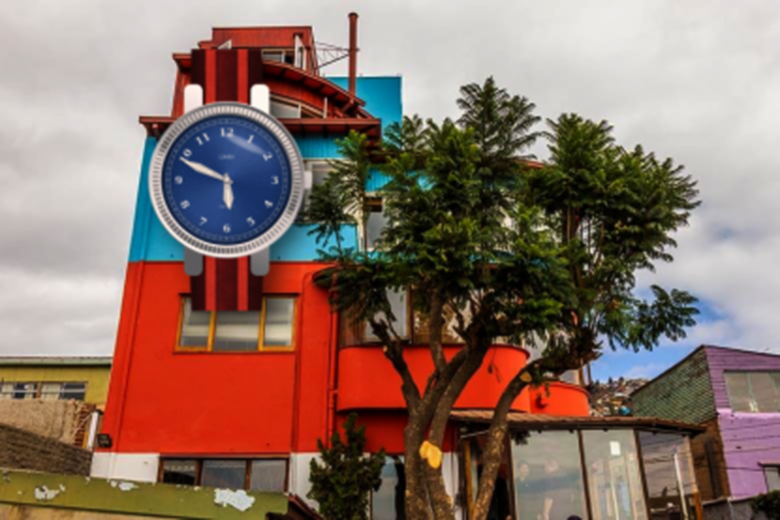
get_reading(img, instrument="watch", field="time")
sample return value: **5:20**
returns **5:49**
